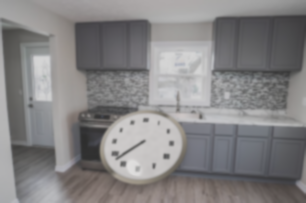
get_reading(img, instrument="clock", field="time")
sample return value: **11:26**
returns **7:38**
